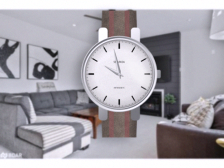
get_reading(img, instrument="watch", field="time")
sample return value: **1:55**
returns **9:58**
